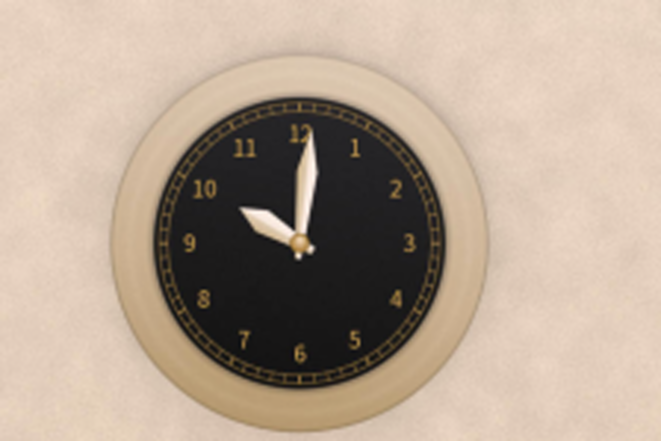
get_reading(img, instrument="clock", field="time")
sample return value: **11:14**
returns **10:01**
